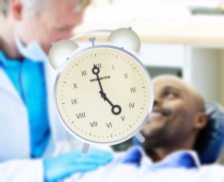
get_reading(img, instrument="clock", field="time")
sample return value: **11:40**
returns **4:59**
